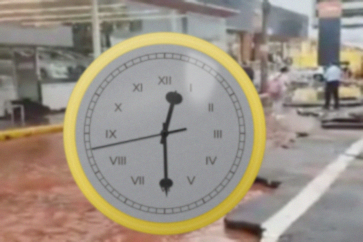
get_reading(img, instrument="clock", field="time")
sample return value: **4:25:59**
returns **12:29:43**
